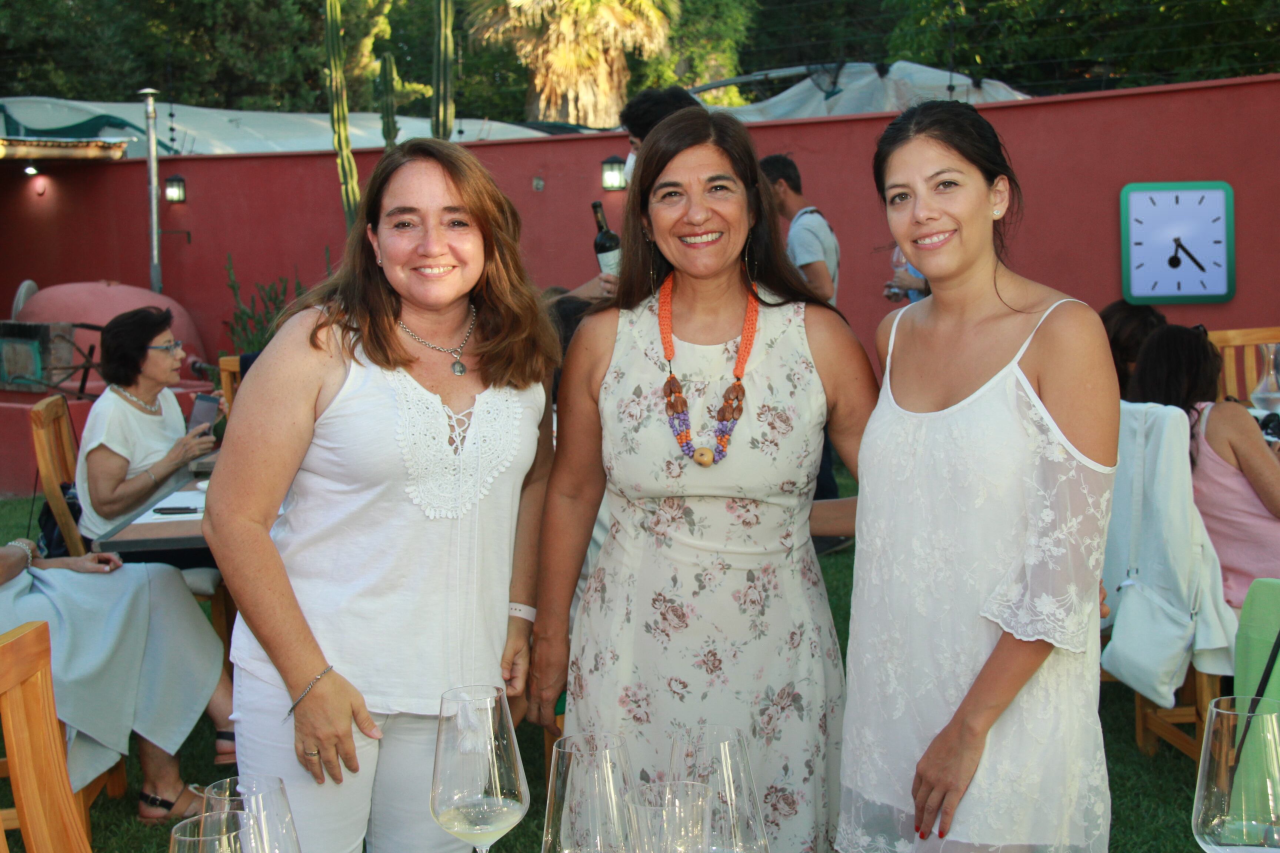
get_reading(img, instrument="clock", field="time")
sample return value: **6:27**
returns **6:23**
